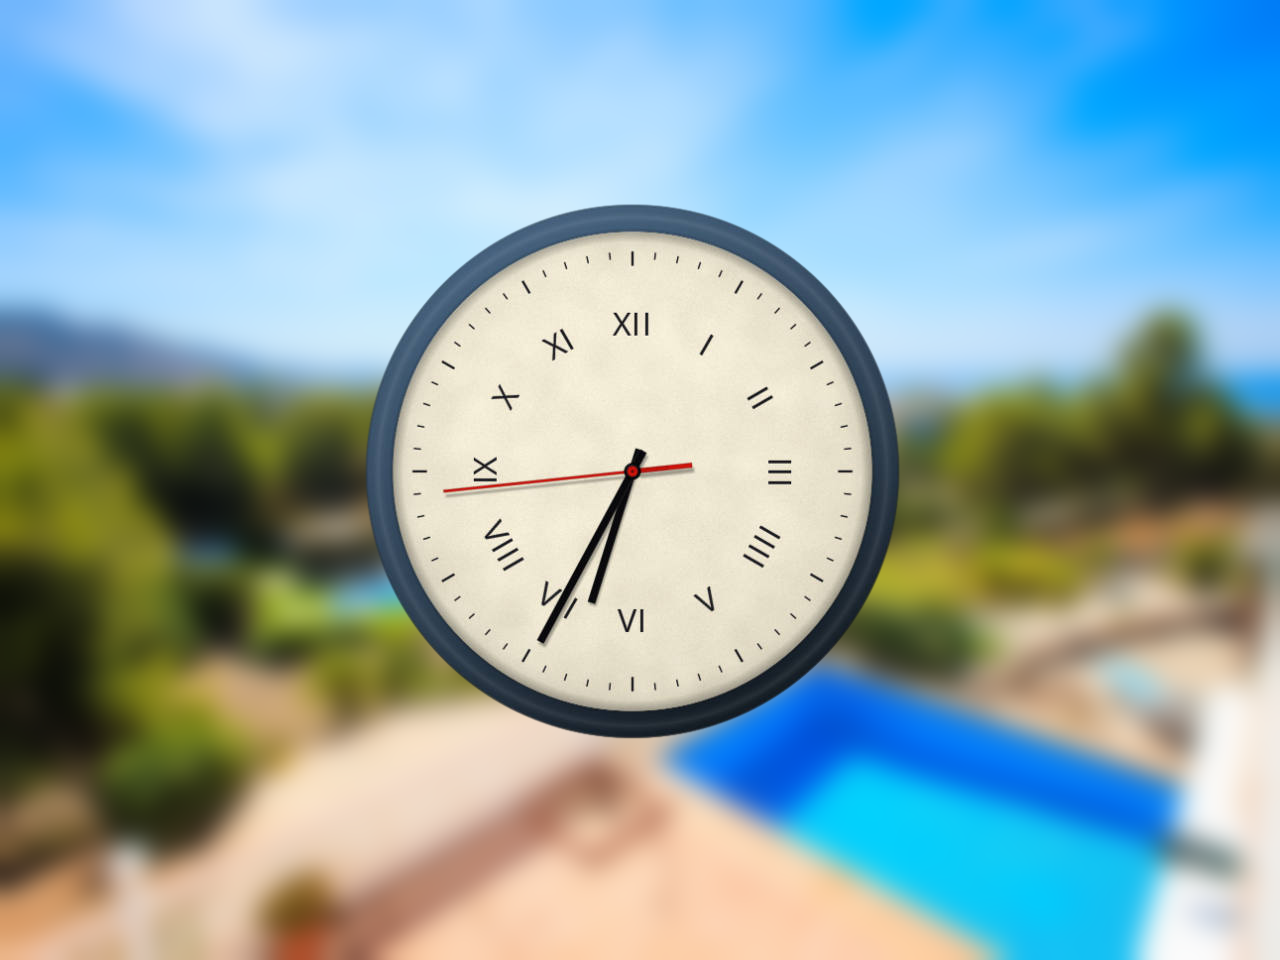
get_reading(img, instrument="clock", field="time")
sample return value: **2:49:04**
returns **6:34:44**
